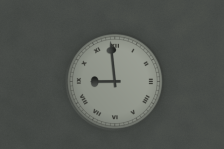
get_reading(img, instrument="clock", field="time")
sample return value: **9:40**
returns **8:59**
